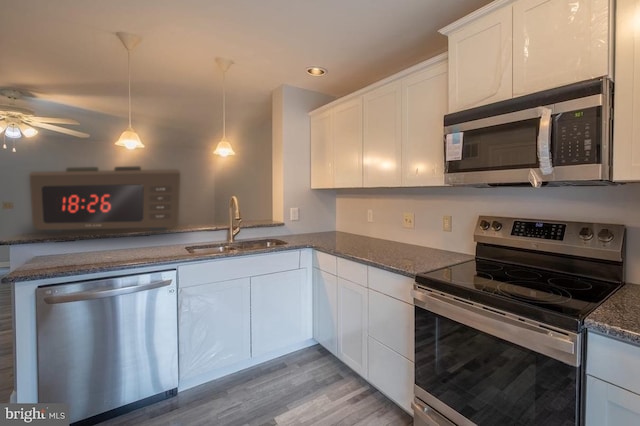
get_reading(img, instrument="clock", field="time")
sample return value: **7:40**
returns **18:26**
